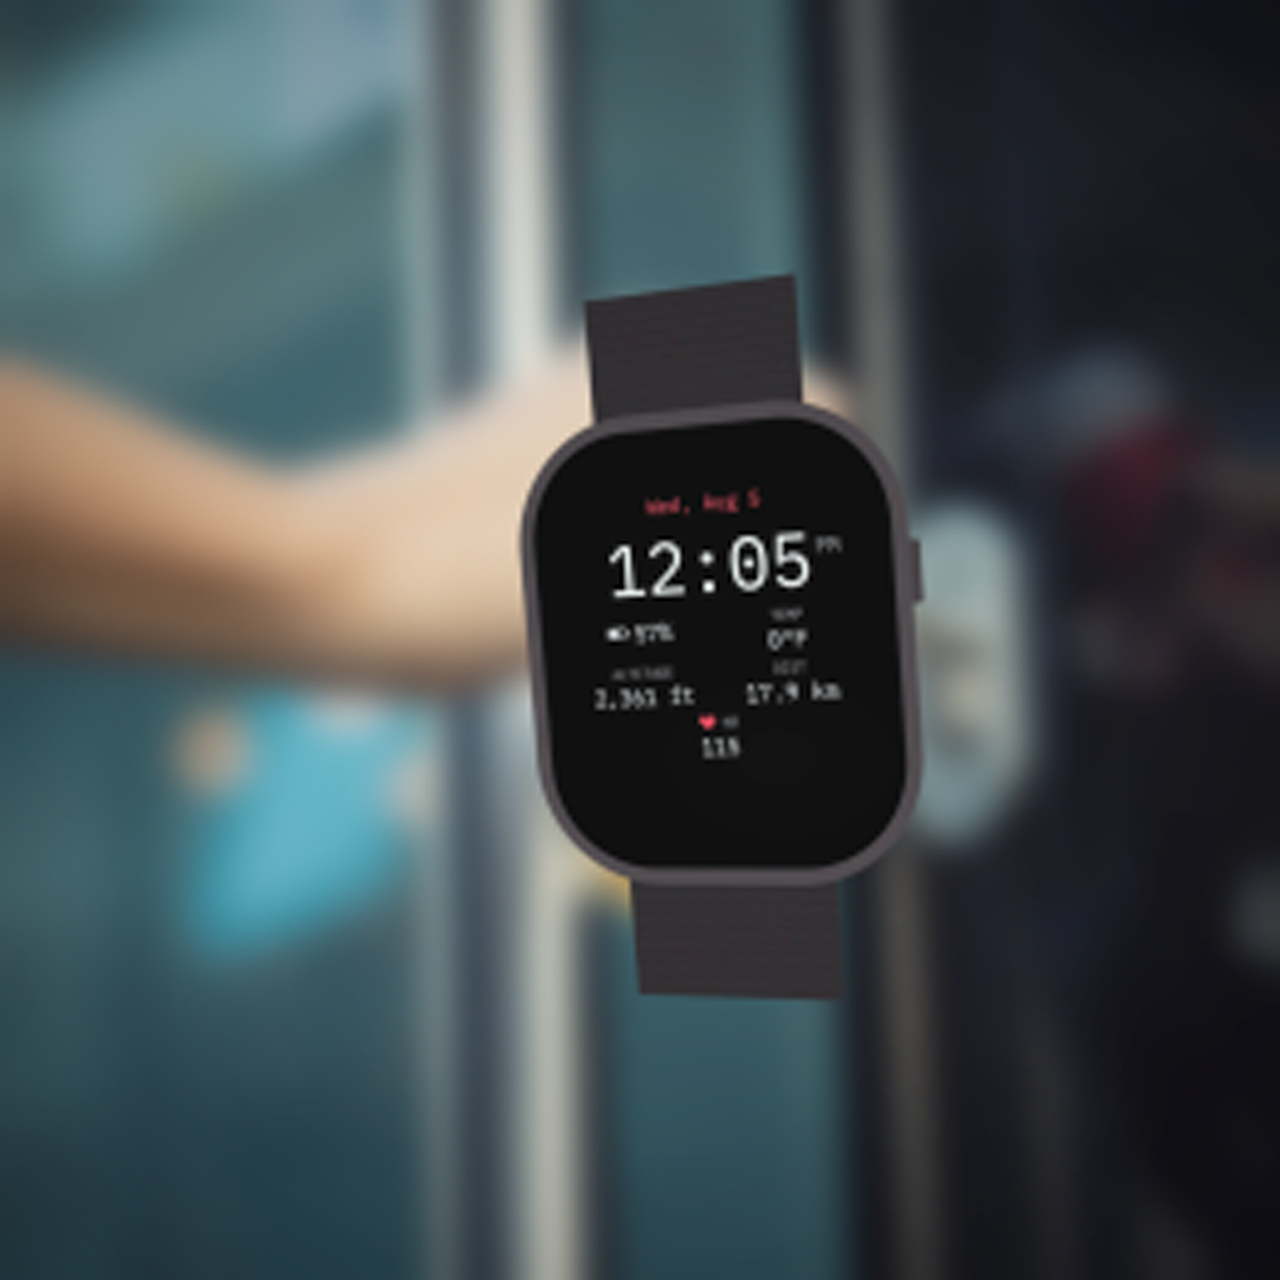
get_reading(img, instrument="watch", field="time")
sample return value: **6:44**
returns **12:05**
